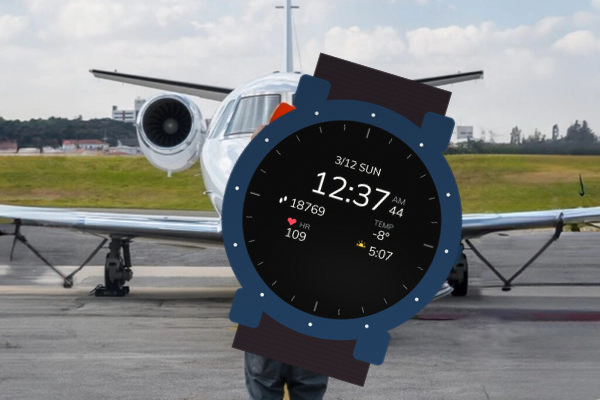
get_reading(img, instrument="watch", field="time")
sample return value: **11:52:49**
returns **12:37:44**
